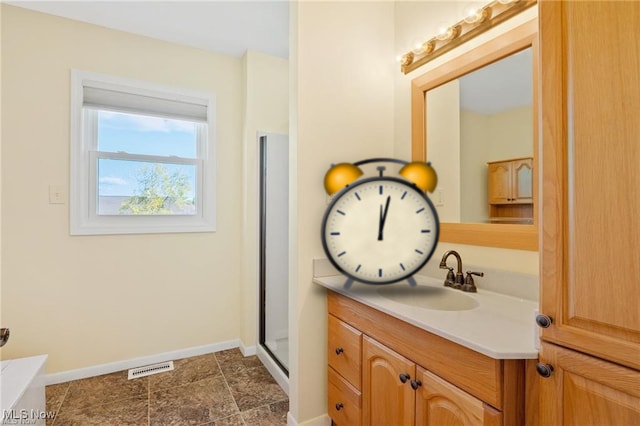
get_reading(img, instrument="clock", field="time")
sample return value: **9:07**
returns **12:02**
